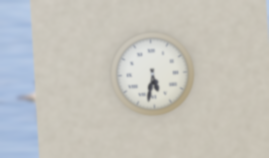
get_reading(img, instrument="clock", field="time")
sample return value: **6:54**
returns **5:32**
